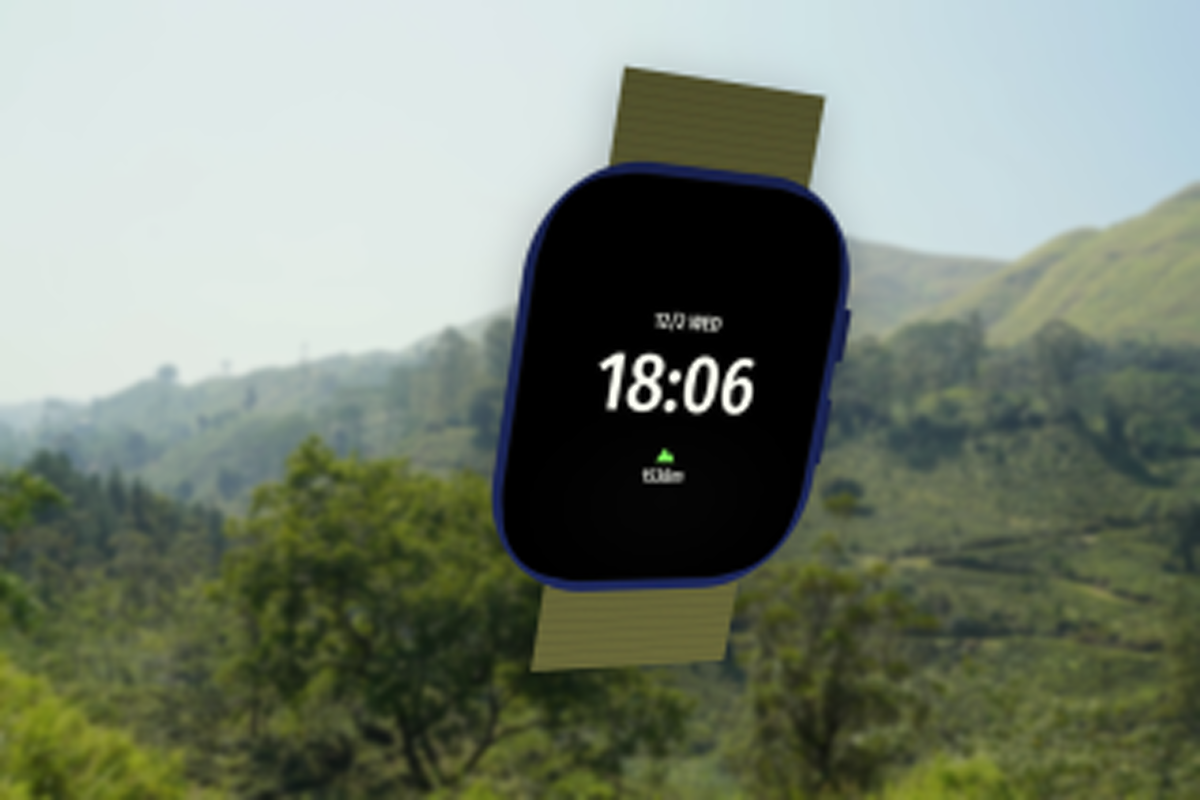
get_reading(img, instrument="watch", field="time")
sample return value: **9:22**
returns **18:06**
